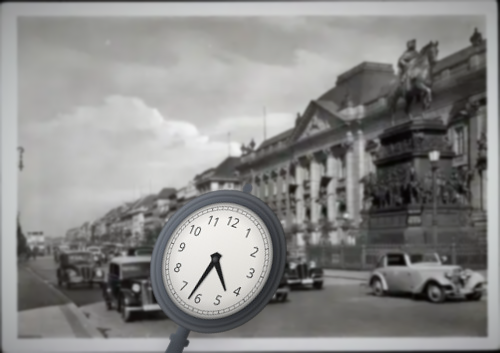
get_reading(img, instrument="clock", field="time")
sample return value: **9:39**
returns **4:32**
